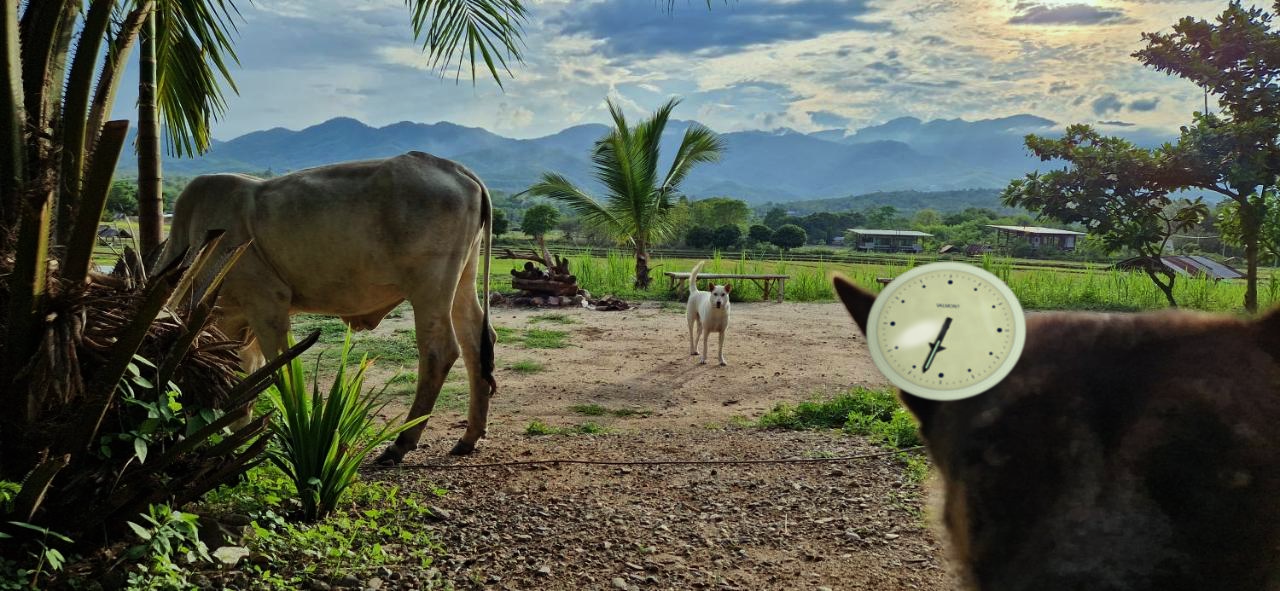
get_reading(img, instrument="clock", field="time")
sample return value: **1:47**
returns **6:33**
